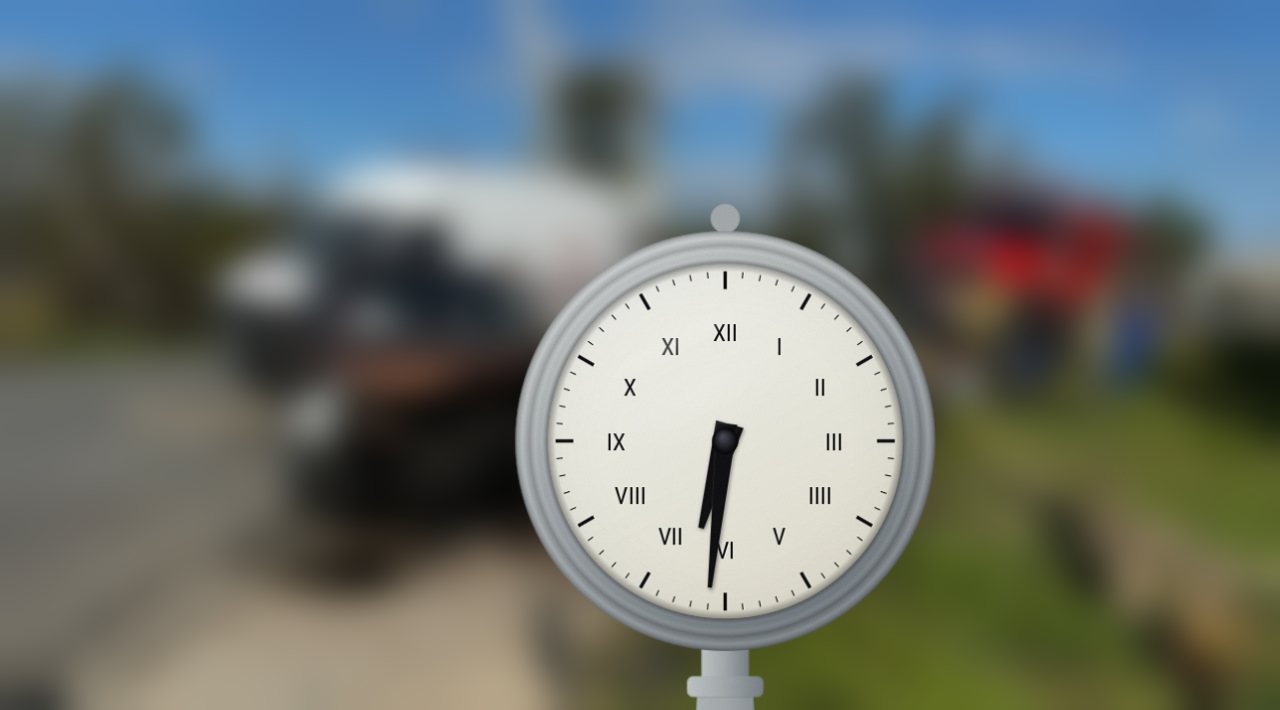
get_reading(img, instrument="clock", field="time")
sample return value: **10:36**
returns **6:31**
